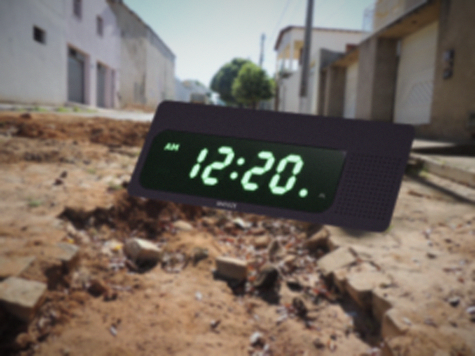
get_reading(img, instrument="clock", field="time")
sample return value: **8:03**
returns **12:20**
